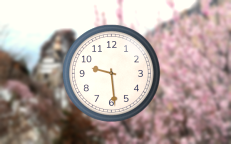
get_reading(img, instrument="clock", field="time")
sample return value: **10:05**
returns **9:29**
